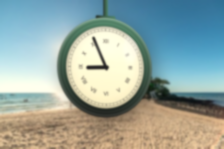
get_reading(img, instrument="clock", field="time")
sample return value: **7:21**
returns **8:56**
